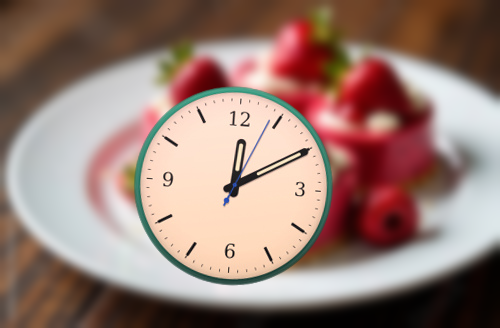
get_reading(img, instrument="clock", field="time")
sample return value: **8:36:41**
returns **12:10:04**
